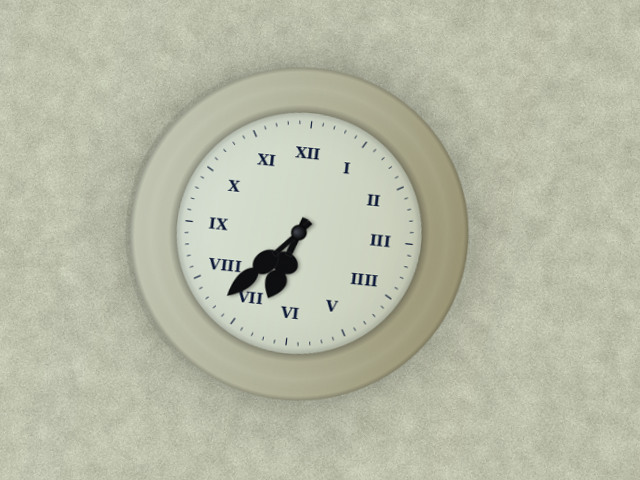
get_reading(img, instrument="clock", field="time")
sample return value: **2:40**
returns **6:37**
